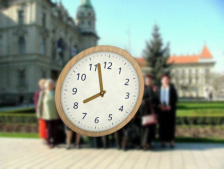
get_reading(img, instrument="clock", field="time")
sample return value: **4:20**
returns **7:57**
